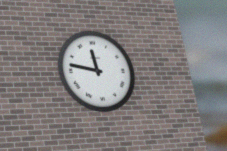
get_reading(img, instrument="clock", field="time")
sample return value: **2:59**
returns **11:47**
